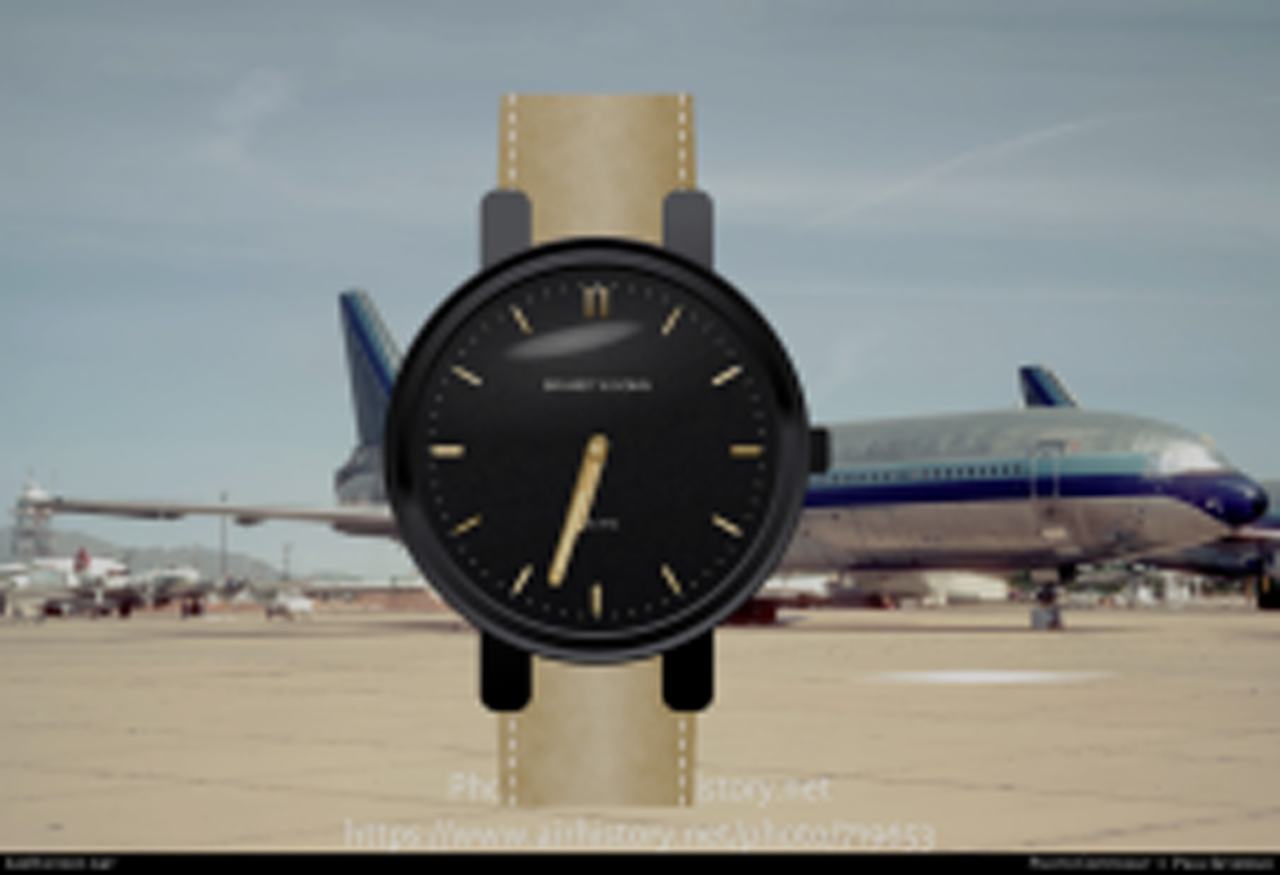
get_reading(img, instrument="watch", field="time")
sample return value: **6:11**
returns **6:33**
